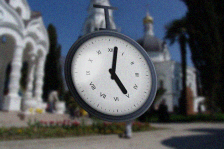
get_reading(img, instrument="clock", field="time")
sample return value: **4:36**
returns **5:02**
